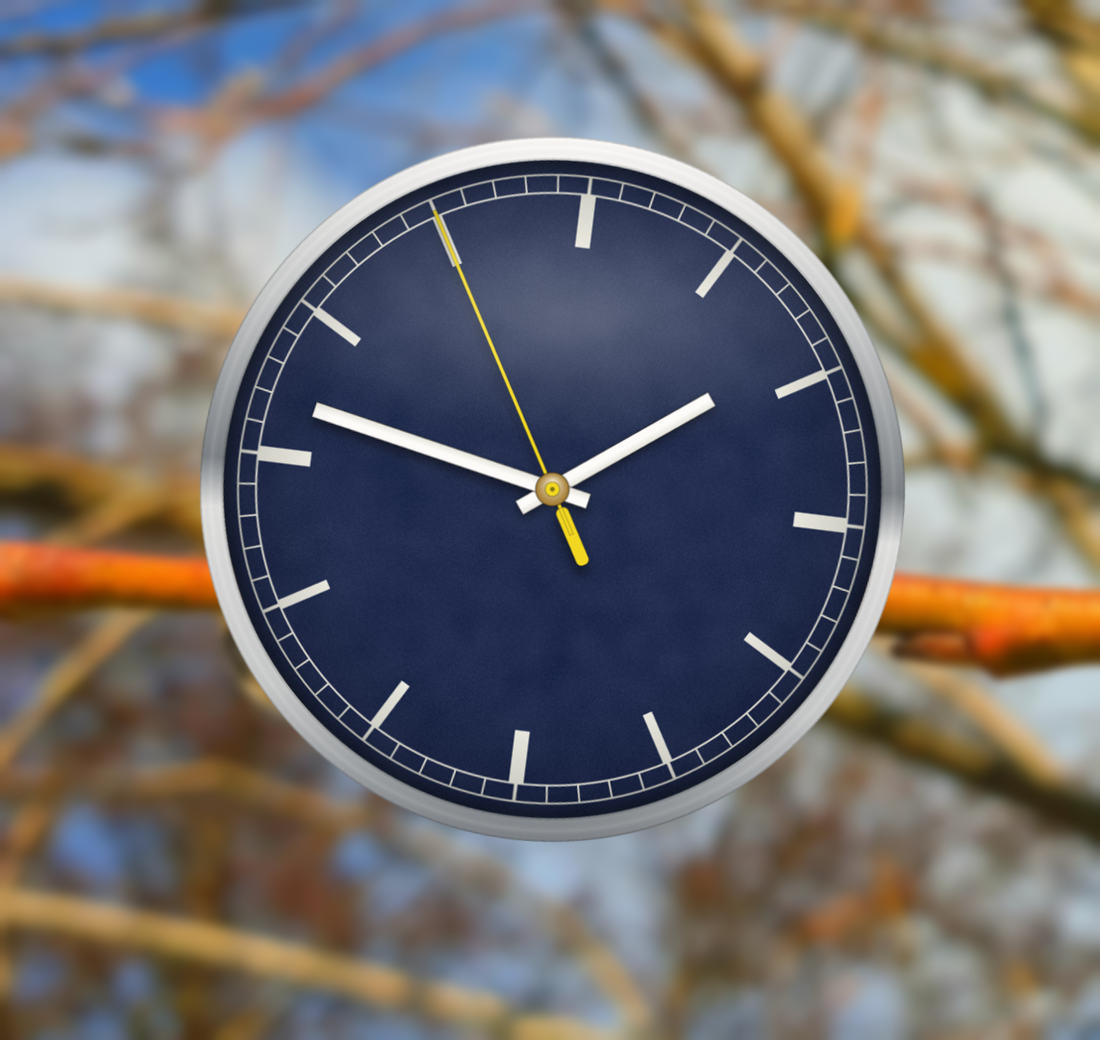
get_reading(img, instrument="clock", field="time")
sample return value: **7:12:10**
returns **1:46:55**
